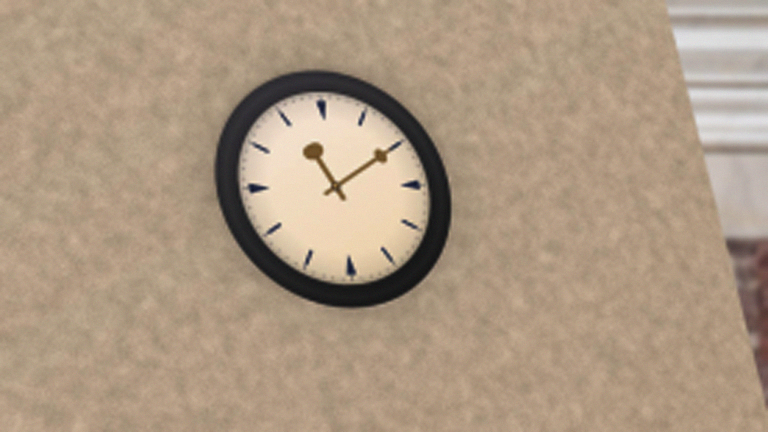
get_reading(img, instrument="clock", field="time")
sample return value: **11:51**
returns **11:10**
